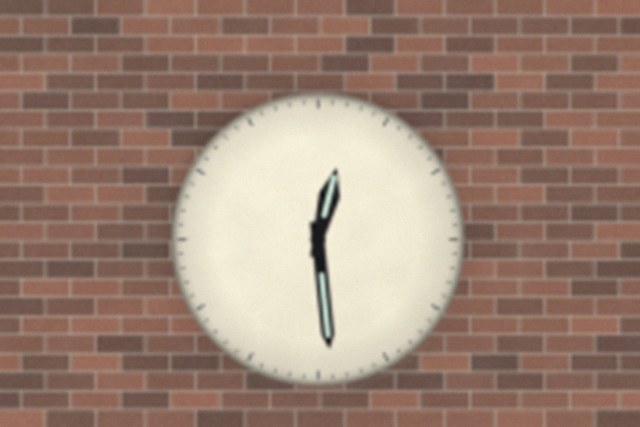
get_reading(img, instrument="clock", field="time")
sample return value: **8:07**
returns **12:29**
